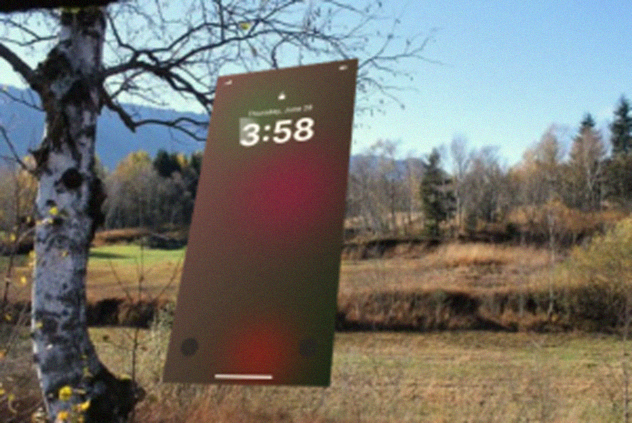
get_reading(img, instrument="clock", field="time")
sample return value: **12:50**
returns **3:58**
